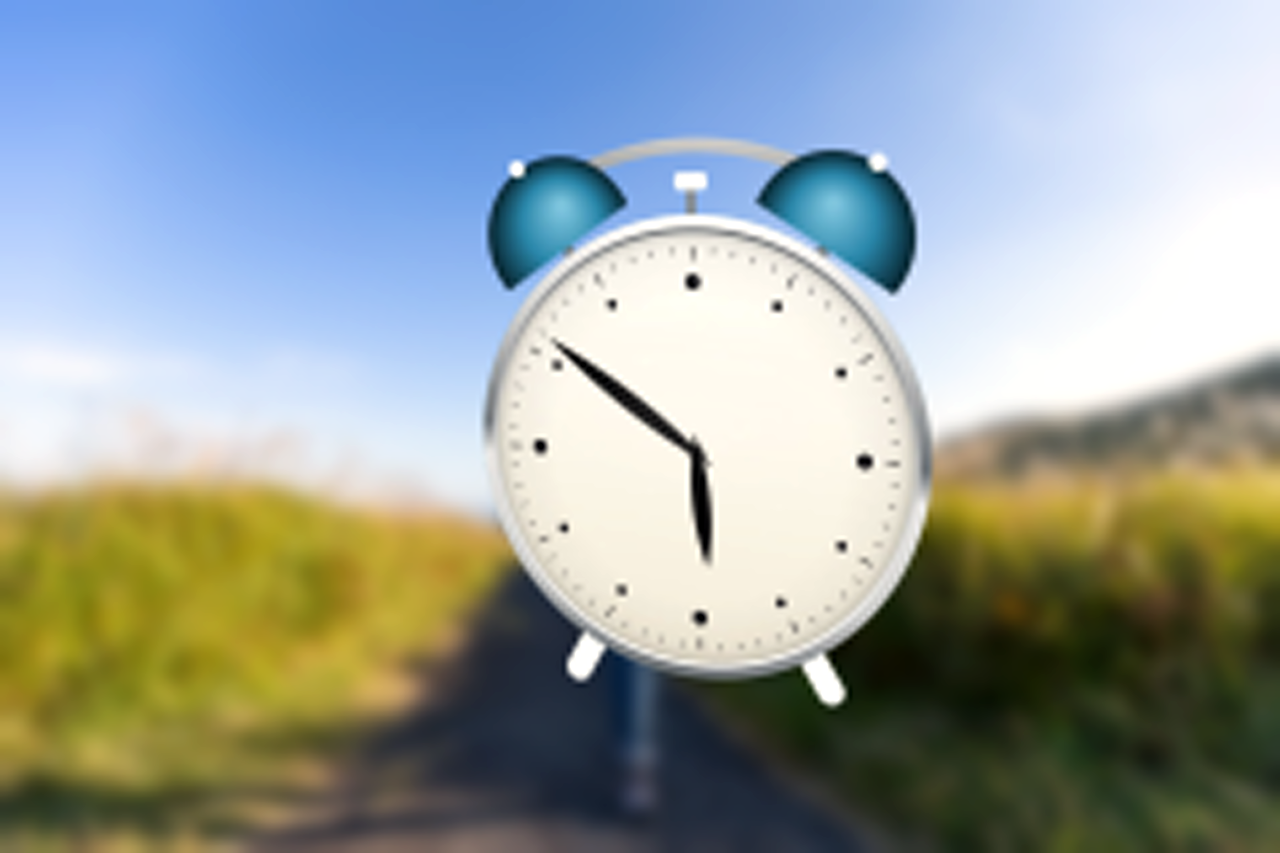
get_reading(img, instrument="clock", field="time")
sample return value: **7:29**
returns **5:51**
